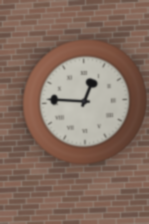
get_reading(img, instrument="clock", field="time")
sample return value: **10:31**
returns **12:46**
